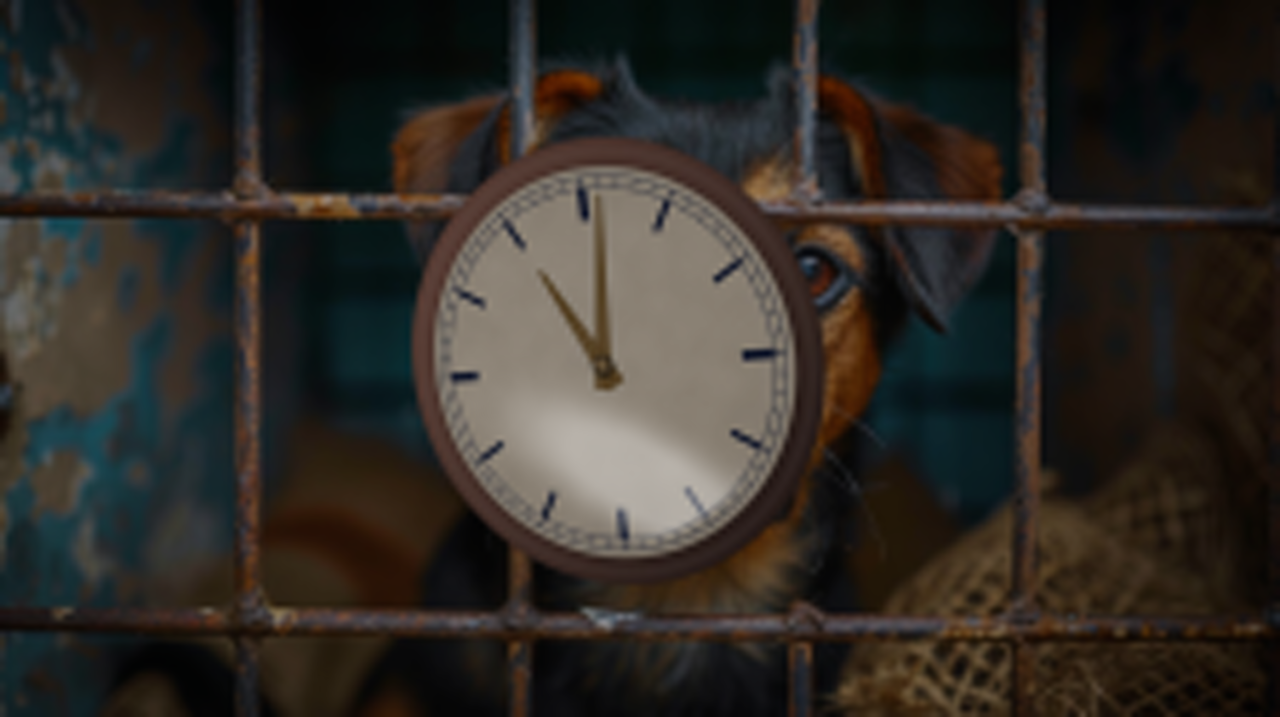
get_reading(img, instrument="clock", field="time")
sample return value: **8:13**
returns **11:01**
